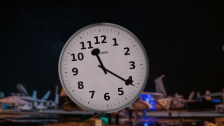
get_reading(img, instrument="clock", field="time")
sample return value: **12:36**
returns **11:21**
